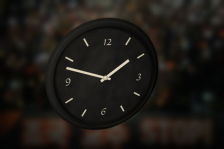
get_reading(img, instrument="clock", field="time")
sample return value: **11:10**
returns **1:48**
